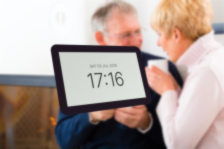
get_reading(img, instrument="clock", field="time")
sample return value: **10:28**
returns **17:16**
